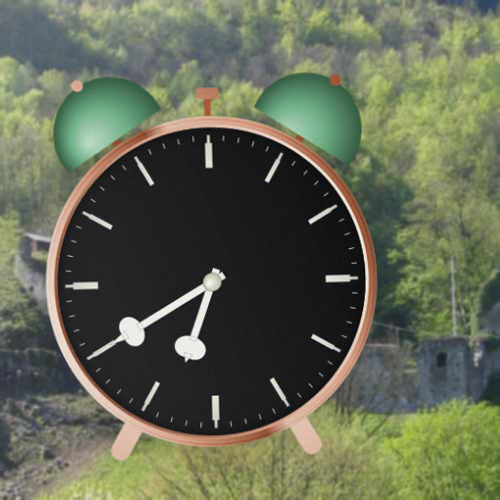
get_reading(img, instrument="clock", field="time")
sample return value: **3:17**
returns **6:40**
